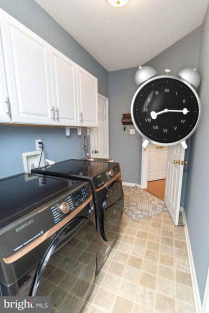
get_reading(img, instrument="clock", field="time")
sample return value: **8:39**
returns **8:15**
